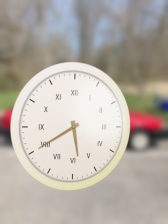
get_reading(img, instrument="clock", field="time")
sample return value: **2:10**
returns **5:40**
